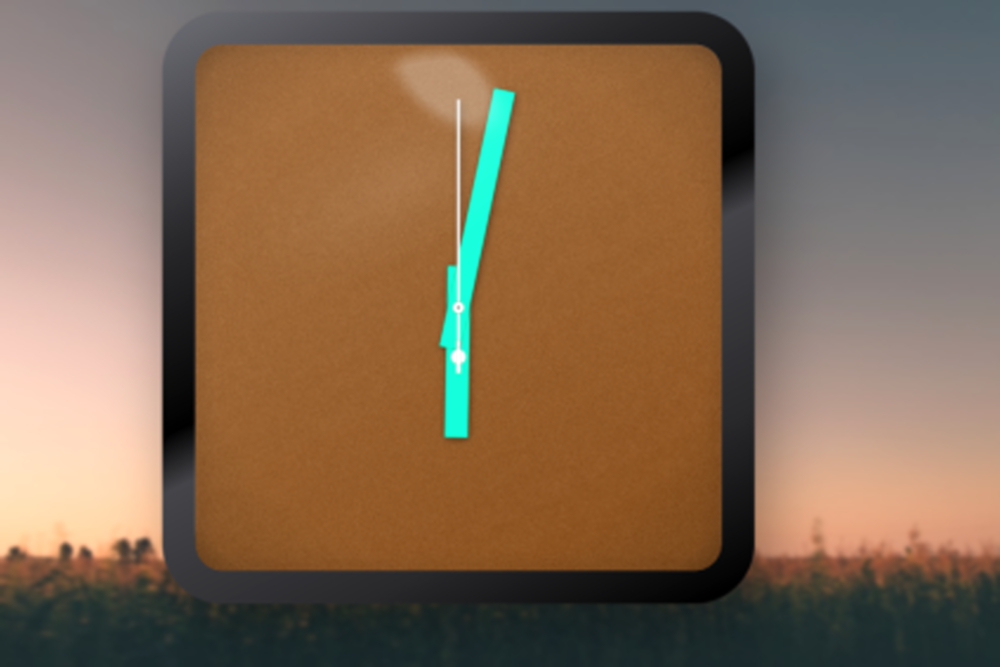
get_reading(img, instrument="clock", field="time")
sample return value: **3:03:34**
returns **6:02:00**
